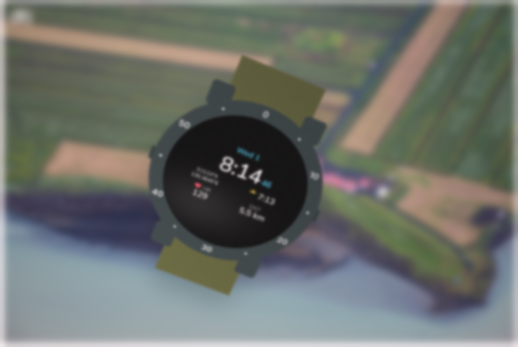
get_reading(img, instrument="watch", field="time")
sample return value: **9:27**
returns **8:14**
